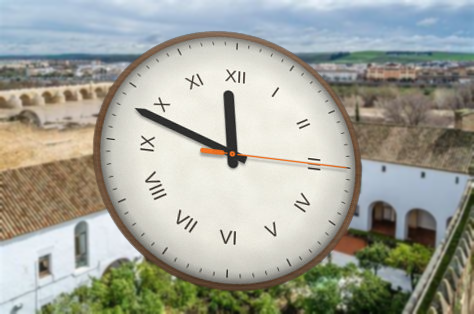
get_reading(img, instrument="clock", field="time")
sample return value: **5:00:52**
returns **11:48:15**
